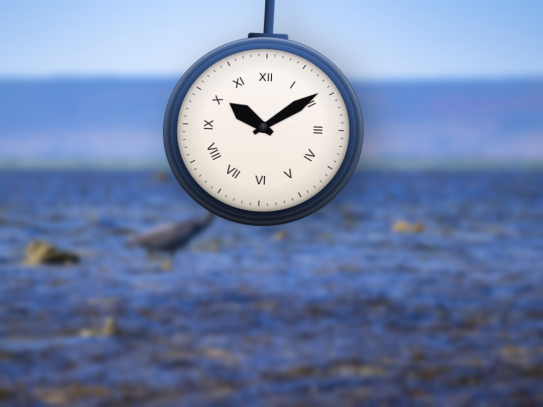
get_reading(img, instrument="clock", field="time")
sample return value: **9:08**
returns **10:09**
